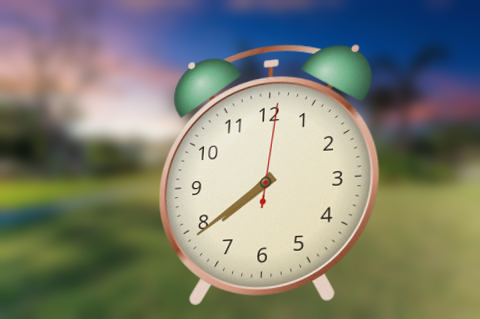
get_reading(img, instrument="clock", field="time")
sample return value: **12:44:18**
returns **7:39:01**
